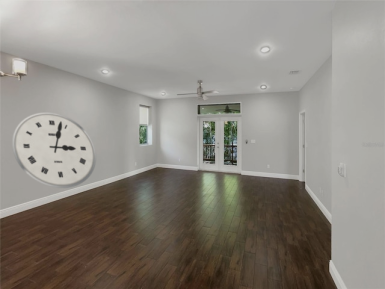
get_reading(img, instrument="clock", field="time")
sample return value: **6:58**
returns **3:03**
